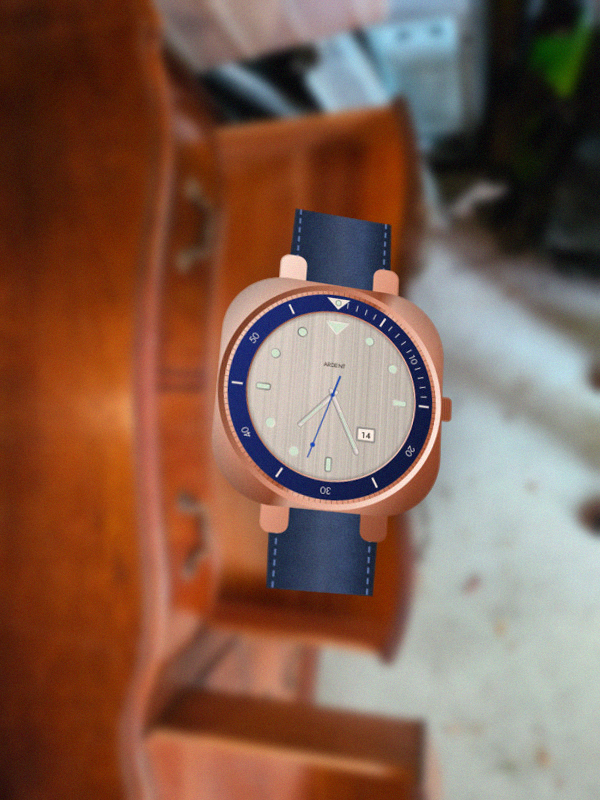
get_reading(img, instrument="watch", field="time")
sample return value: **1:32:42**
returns **7:25:33**
